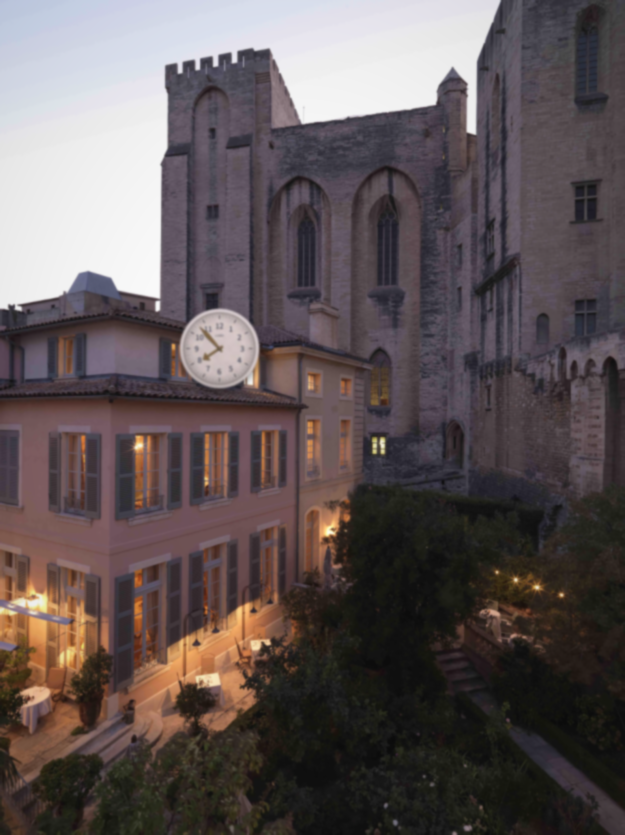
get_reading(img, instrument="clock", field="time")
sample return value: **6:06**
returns **7:53**
